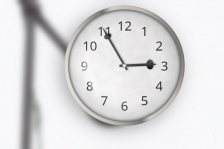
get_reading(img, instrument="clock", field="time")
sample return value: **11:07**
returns **2:55**
